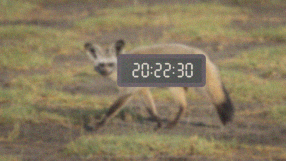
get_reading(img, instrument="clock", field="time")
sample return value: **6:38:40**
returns **20:22:30**
